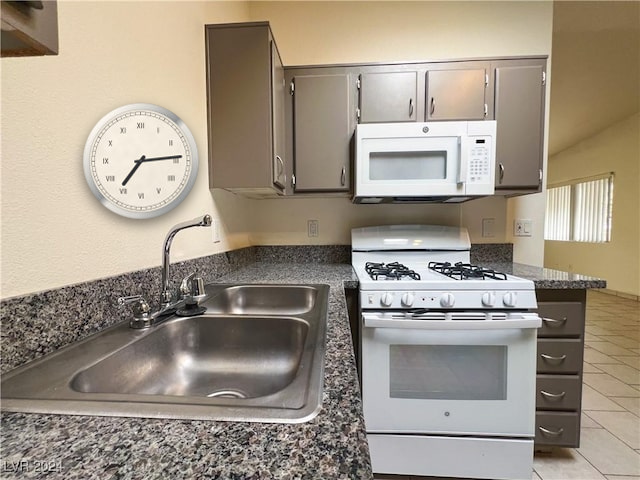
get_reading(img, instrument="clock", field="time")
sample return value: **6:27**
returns **7:14**
